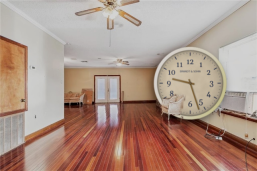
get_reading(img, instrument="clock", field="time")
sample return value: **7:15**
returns **9:27**
